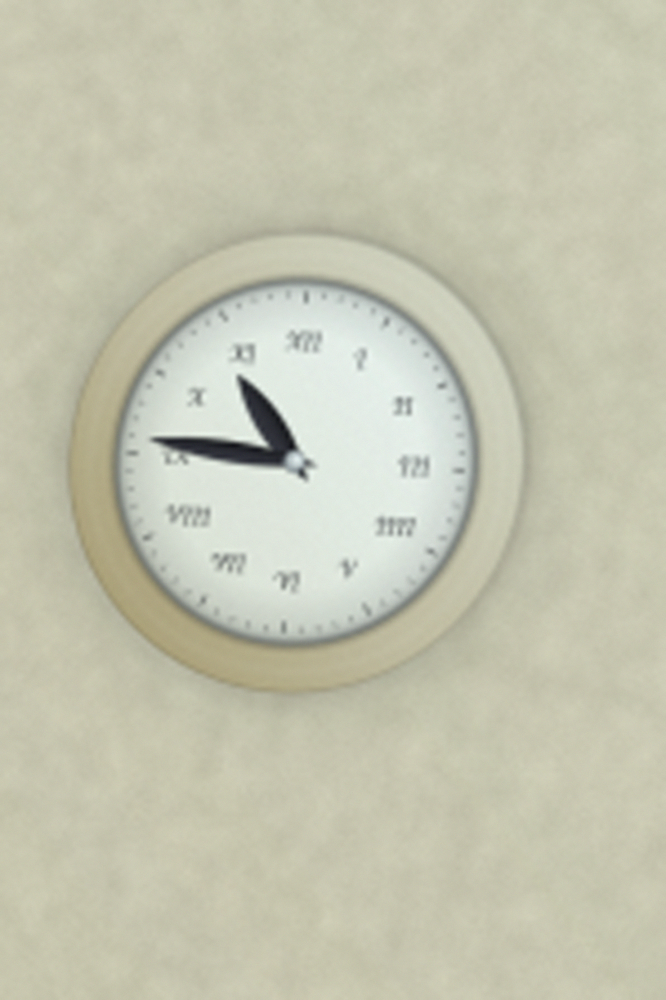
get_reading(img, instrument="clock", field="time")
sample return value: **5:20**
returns **10:46**
